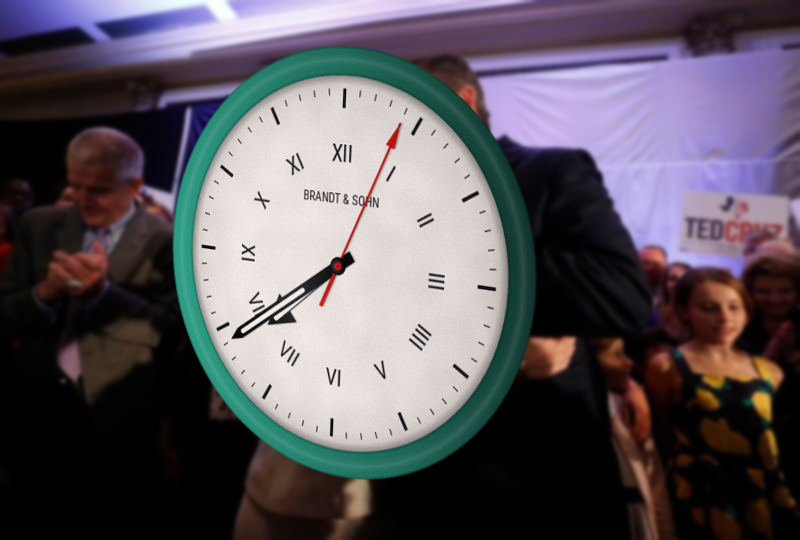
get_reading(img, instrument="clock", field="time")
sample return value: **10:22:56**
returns **7:39:04**
